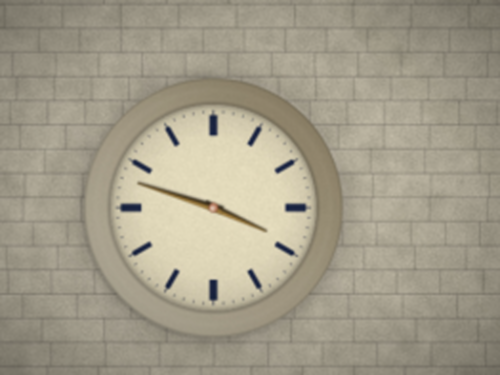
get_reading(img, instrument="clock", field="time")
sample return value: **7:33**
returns **3:48**
